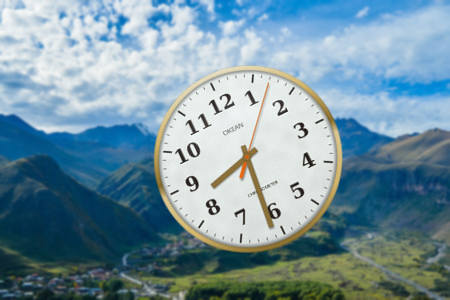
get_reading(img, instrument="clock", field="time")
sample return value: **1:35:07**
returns **8:31:07**
